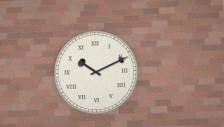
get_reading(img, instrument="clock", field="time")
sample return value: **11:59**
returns **10:11**
